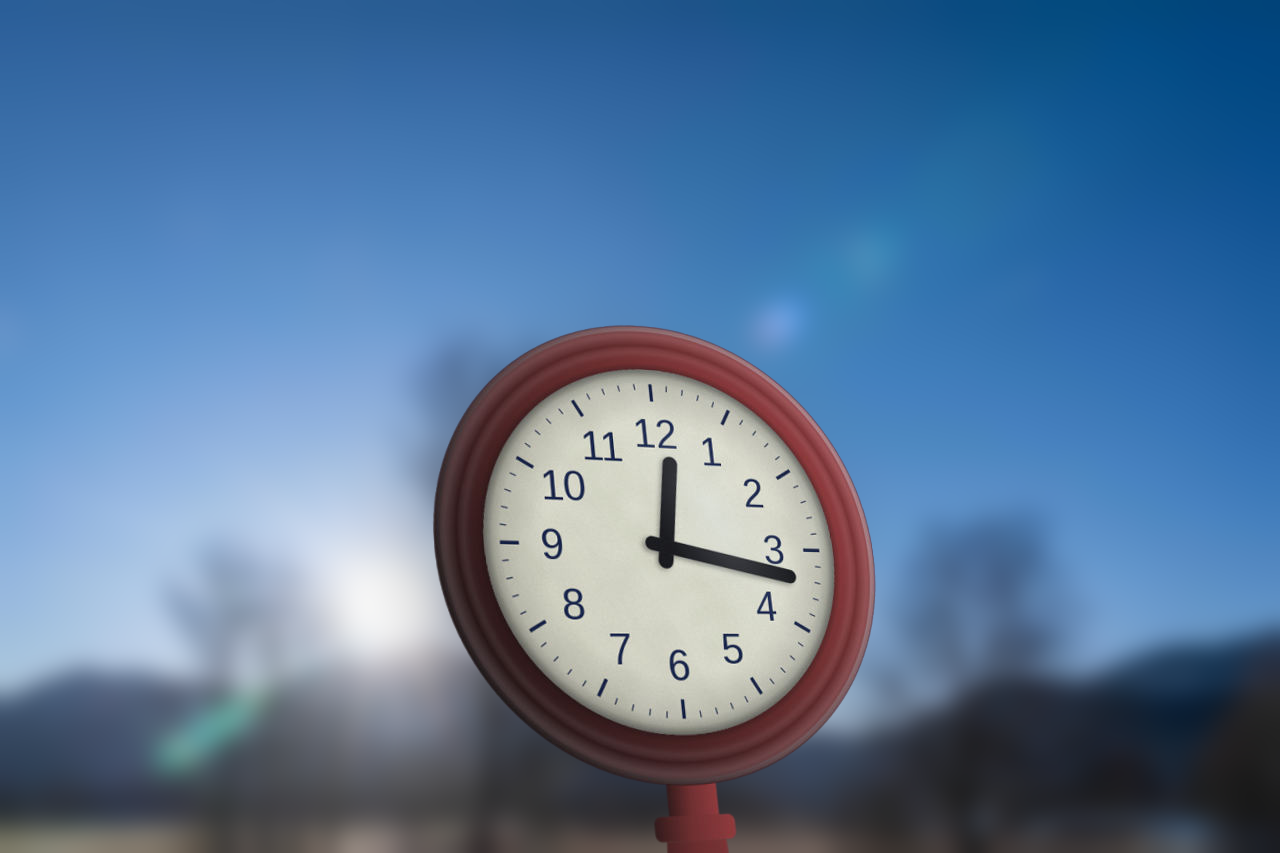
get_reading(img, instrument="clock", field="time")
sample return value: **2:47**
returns **12:17**
